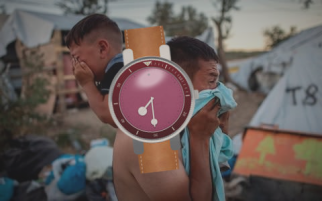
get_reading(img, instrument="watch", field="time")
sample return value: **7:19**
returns **7:30**
